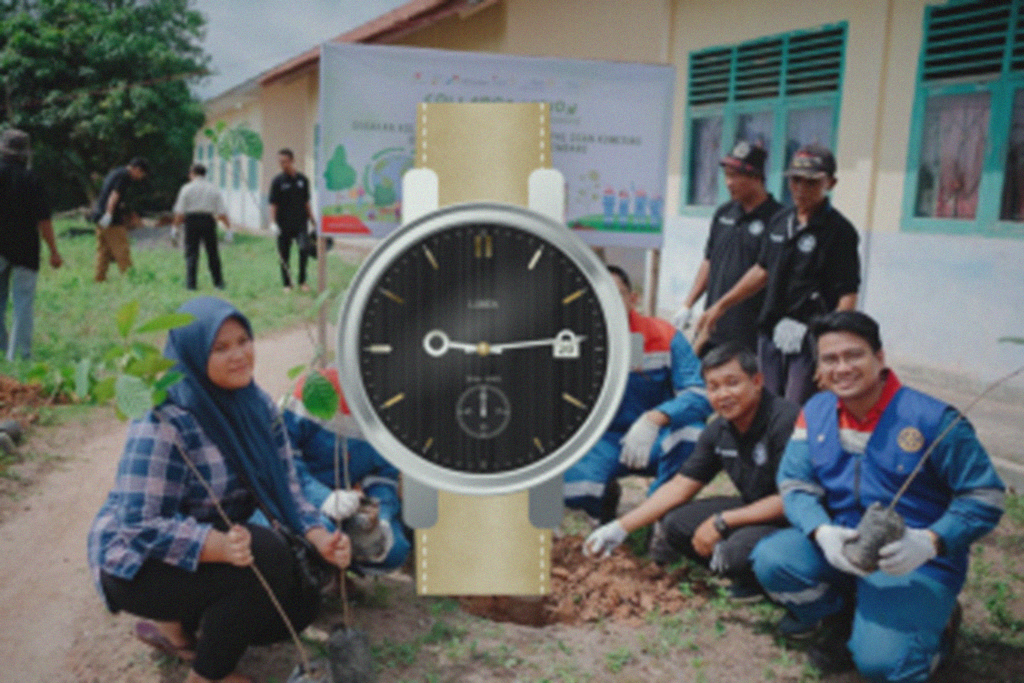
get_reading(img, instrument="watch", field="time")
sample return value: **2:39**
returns **9:14**
